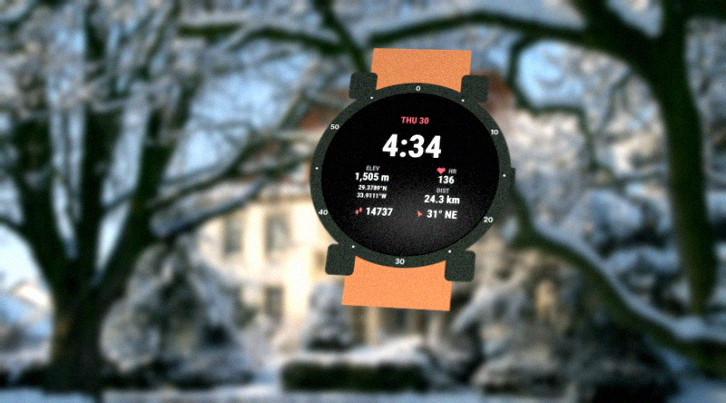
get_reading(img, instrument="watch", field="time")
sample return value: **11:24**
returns **4:34**
